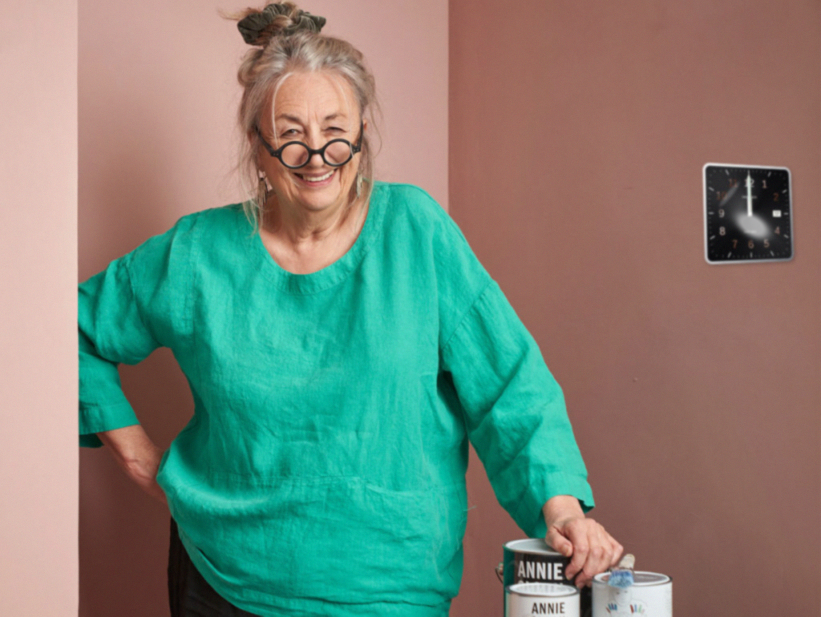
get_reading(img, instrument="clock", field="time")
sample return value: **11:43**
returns **12:00**
